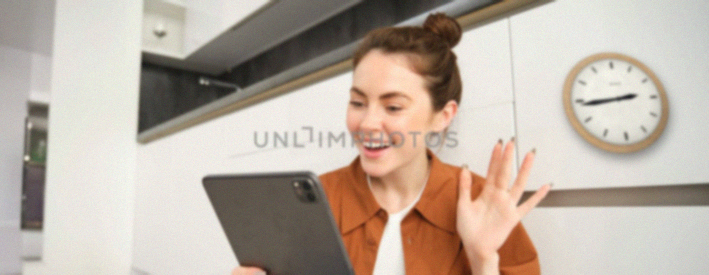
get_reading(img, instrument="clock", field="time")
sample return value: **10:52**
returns **2:44**
